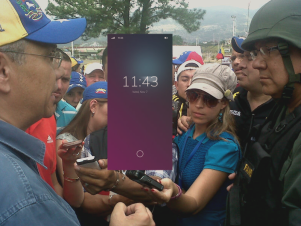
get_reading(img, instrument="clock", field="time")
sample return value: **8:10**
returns **11:43**
